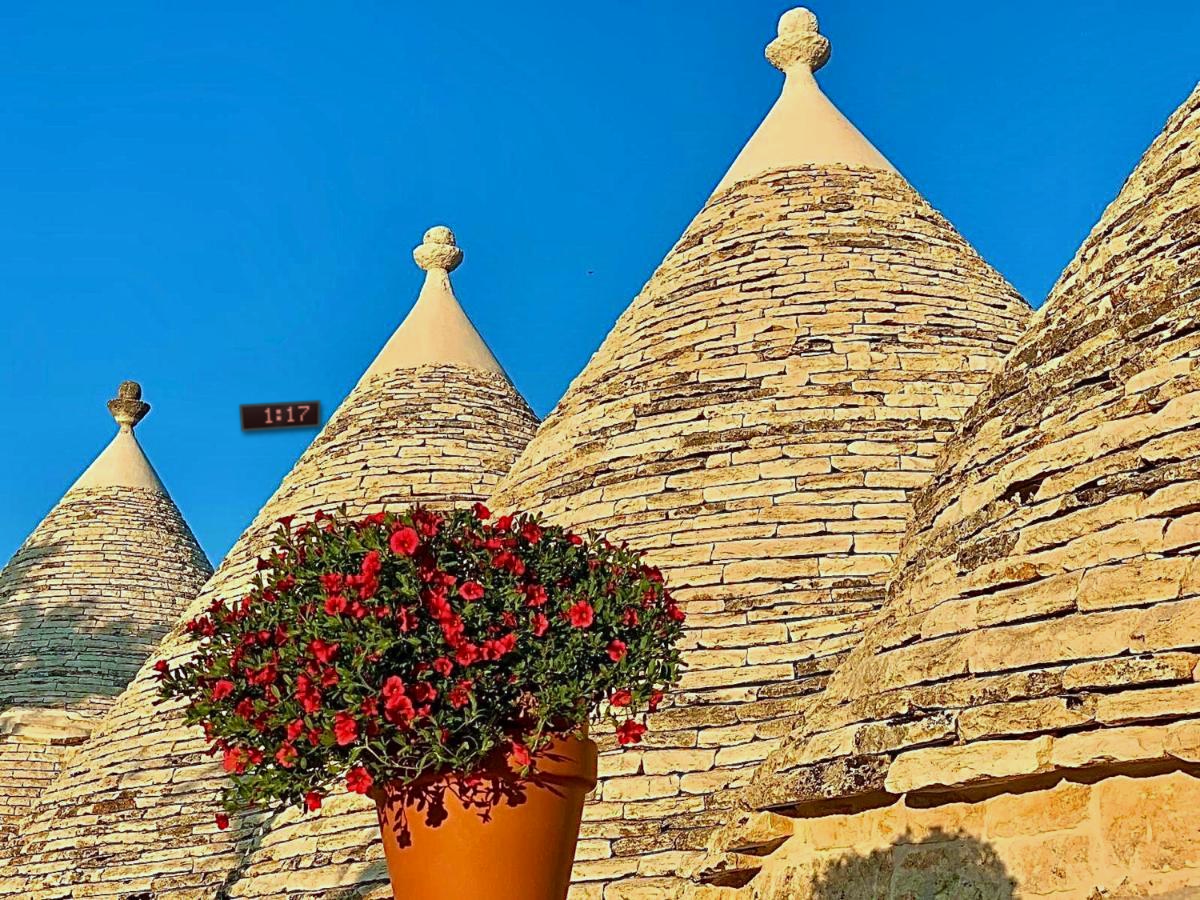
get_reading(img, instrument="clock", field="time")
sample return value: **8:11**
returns **1:17**
